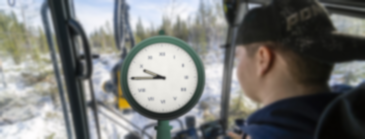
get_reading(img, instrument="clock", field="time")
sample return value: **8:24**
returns **9:45**
